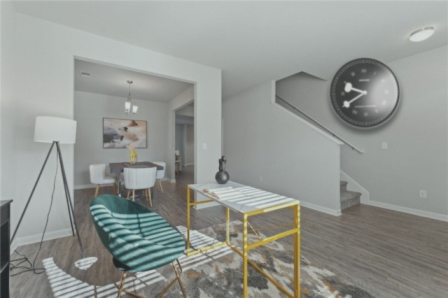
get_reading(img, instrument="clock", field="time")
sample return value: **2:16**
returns **9:40**
